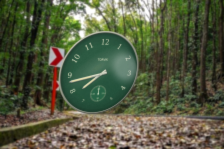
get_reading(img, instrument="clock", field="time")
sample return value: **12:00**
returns **7:43**
